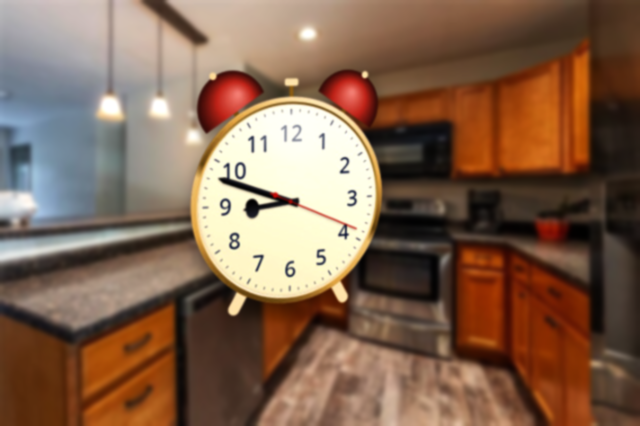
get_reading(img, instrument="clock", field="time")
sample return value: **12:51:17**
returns **8:48:19**
